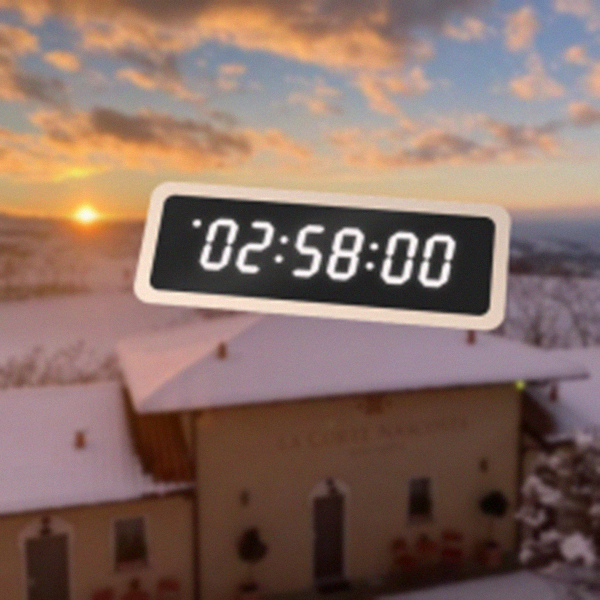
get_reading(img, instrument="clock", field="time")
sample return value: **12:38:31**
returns **2:58:00**
